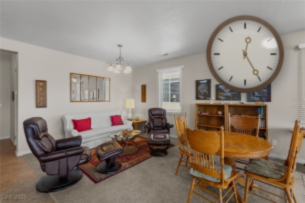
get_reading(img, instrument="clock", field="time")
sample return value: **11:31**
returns **12:25**
